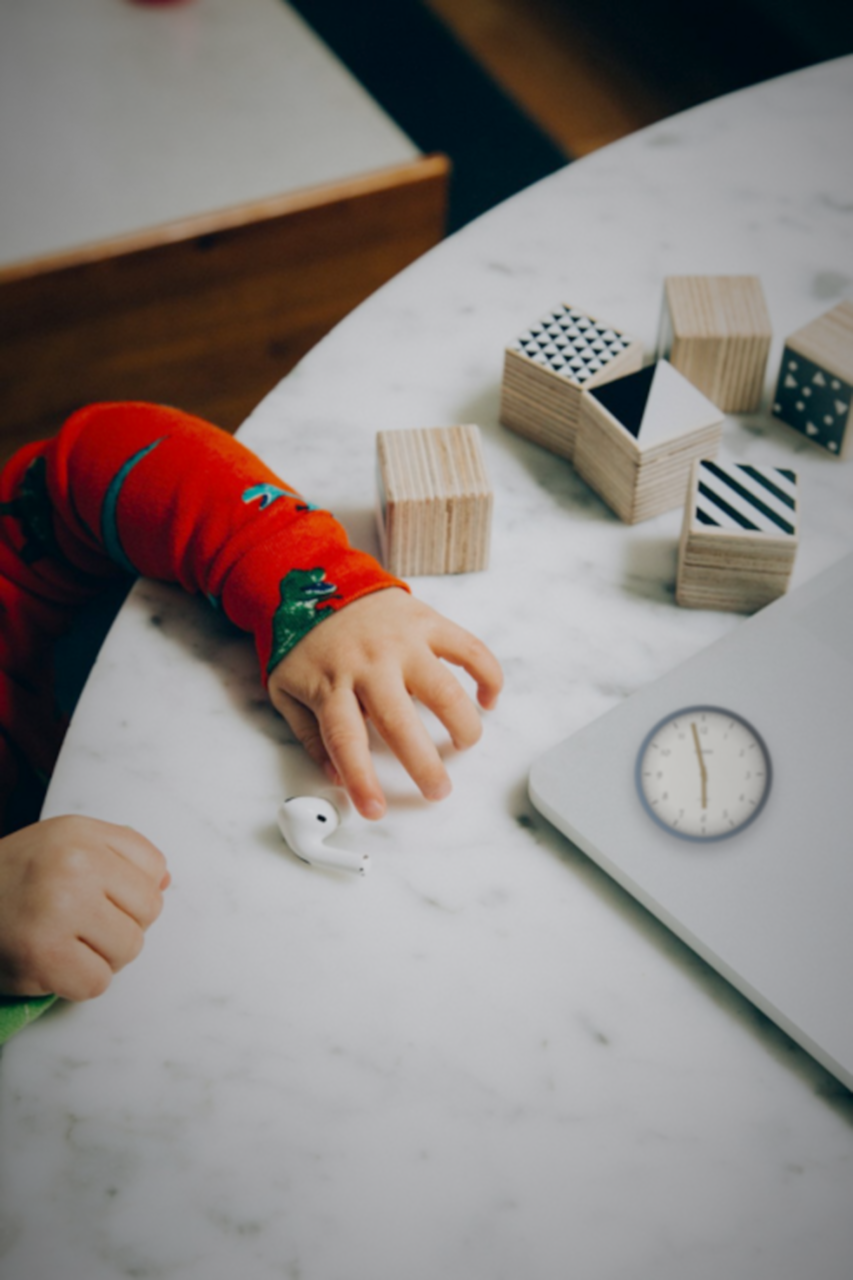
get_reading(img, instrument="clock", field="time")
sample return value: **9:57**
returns **5:58**
